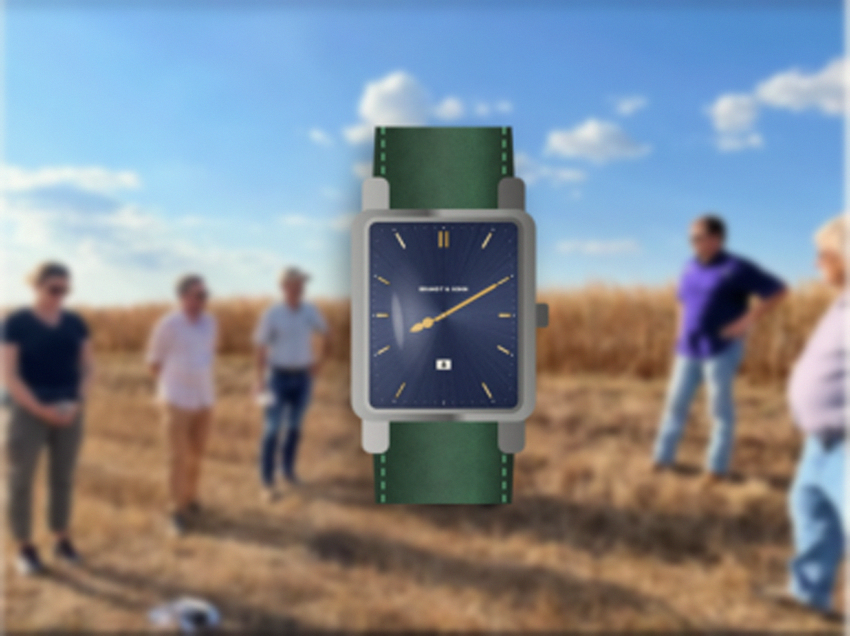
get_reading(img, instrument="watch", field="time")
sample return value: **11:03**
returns **8:10**
